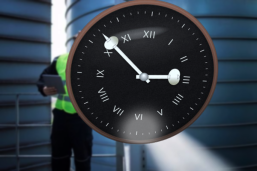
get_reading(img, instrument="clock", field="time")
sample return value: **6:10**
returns **2:52**
